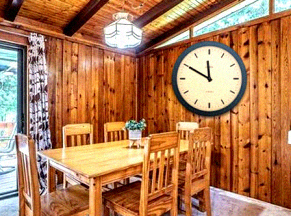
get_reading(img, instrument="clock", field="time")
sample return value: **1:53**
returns **11:50**
